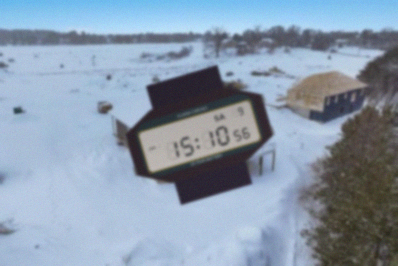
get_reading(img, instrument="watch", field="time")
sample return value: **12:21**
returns **15:10**
